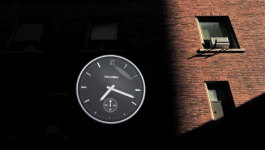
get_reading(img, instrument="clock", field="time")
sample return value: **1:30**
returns **7:18**
